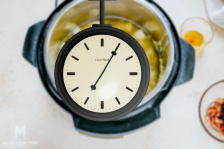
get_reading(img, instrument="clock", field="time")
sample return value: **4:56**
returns **7:05**
